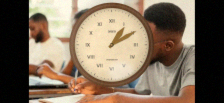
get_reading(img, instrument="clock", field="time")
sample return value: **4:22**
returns **1:10**
